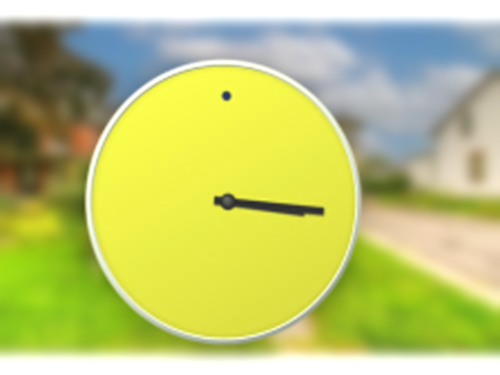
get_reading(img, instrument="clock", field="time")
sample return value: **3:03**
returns **3:16**
